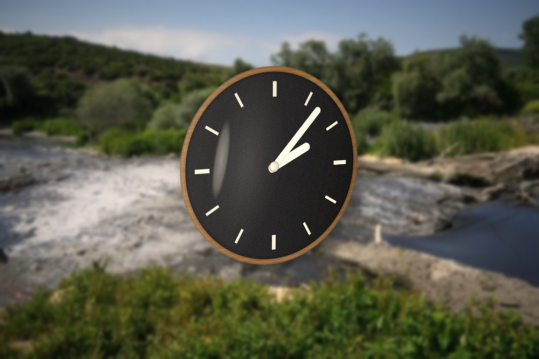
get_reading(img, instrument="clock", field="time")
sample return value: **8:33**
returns **2:07**
